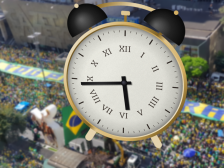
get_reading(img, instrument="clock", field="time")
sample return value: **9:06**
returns **5:44**
